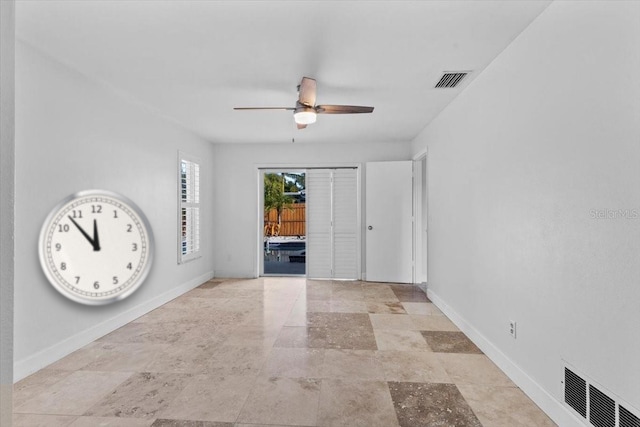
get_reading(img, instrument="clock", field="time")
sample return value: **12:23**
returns **11:53**
